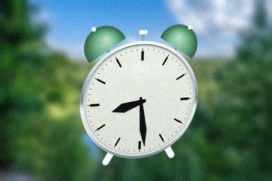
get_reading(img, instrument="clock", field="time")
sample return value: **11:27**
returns **8:29**
